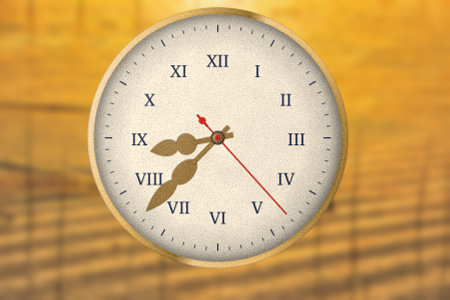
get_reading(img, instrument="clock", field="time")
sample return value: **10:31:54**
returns **8:37:23**
